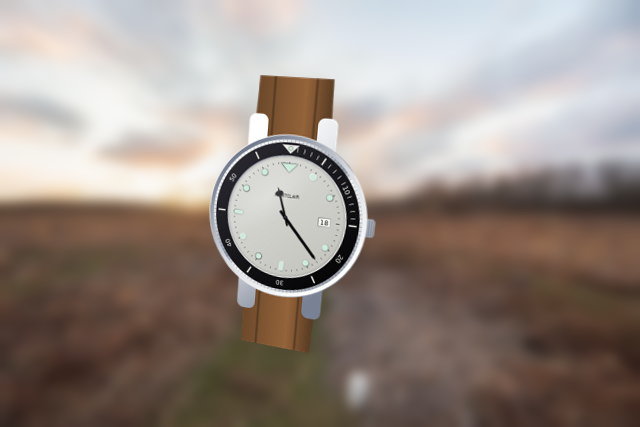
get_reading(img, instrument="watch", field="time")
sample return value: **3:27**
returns **11:23**
